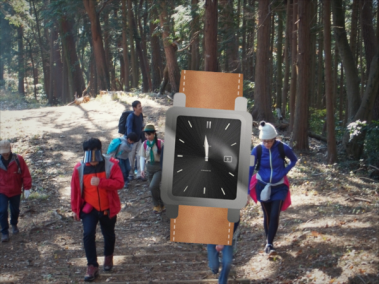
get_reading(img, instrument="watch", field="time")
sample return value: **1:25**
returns **11:59**
